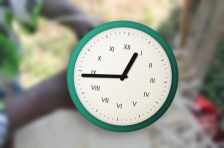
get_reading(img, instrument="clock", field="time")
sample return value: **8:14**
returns **12:44**
